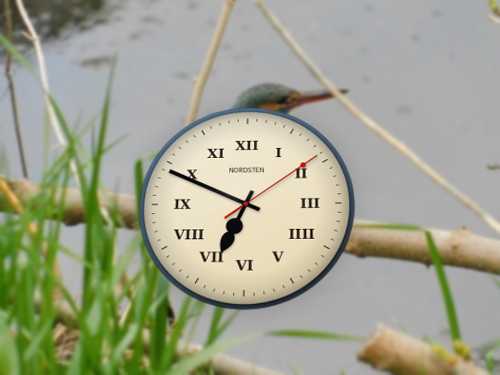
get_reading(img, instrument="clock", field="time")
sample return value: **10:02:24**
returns **6:49:09**
